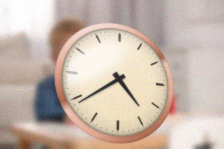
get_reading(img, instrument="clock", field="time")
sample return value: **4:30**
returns **4:39**
